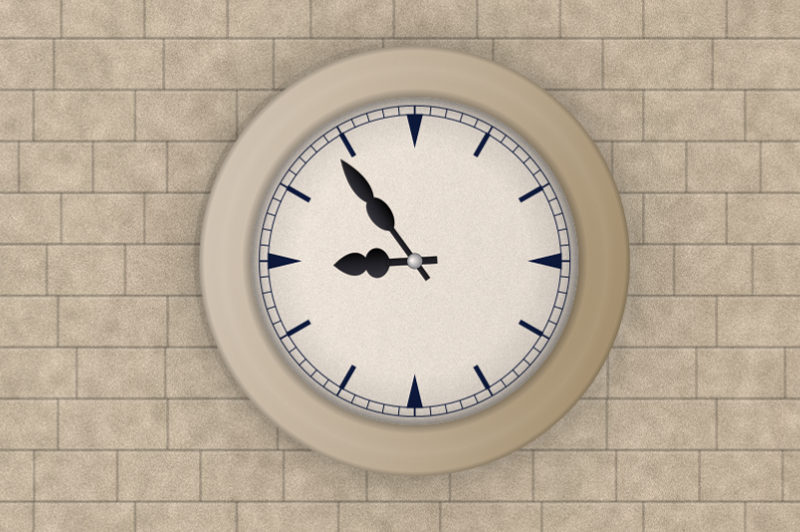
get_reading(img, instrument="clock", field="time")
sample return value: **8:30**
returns **8:54**
